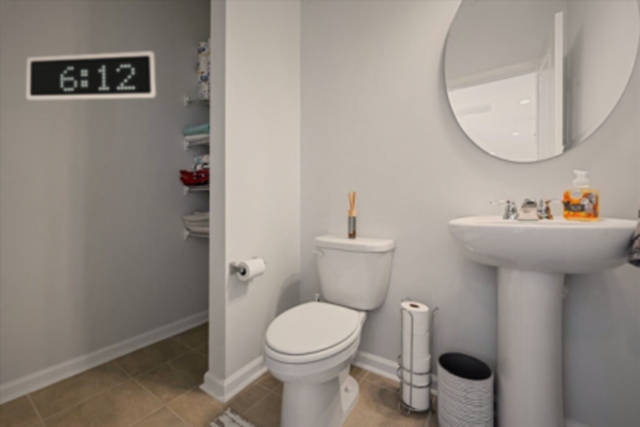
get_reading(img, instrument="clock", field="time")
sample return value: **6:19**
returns **6:12**
